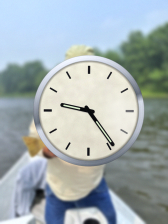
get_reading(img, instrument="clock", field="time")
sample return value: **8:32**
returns **9:24**
